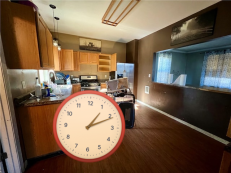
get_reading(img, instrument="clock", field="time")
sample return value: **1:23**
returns **1:11**
